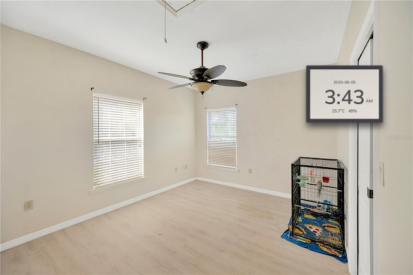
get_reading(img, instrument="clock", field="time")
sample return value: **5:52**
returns **3:43**
